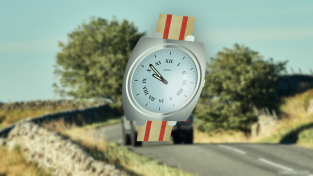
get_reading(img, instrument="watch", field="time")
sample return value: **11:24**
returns **9:52**
